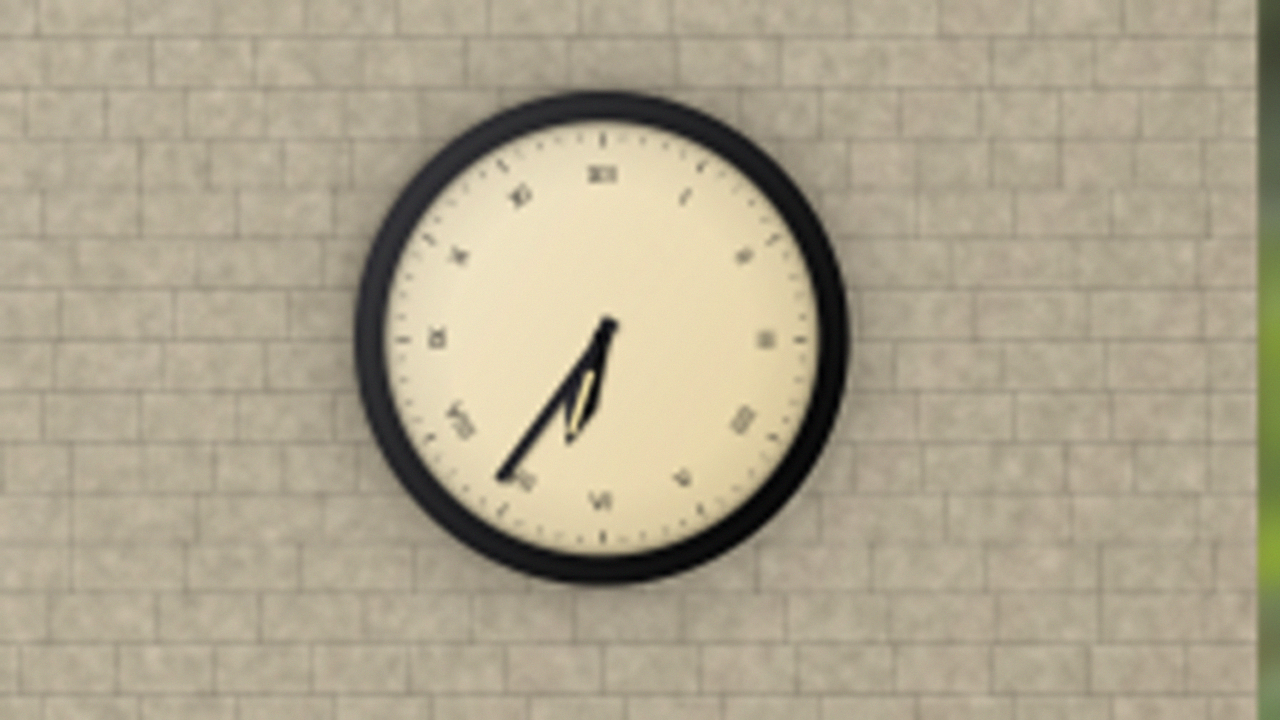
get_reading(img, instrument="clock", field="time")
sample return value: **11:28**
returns **6:36**
